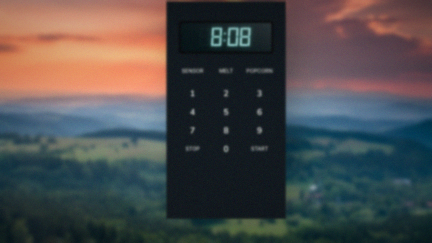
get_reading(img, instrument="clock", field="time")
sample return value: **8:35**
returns **8:08**
